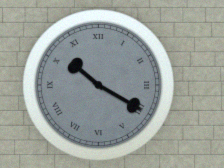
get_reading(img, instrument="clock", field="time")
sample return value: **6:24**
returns **10:20**
